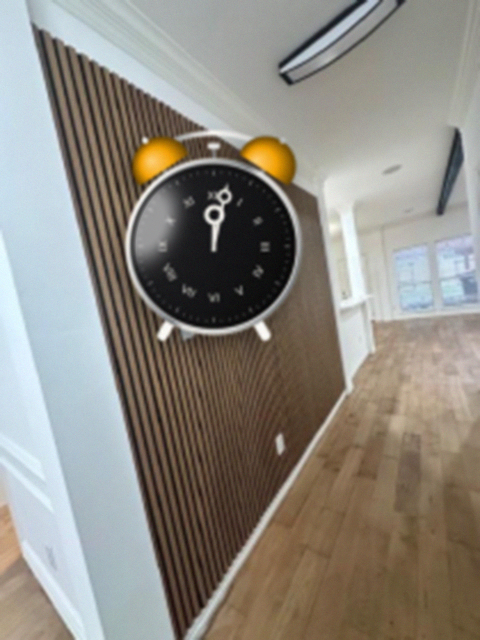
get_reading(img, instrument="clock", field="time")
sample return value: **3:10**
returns **12:02**
